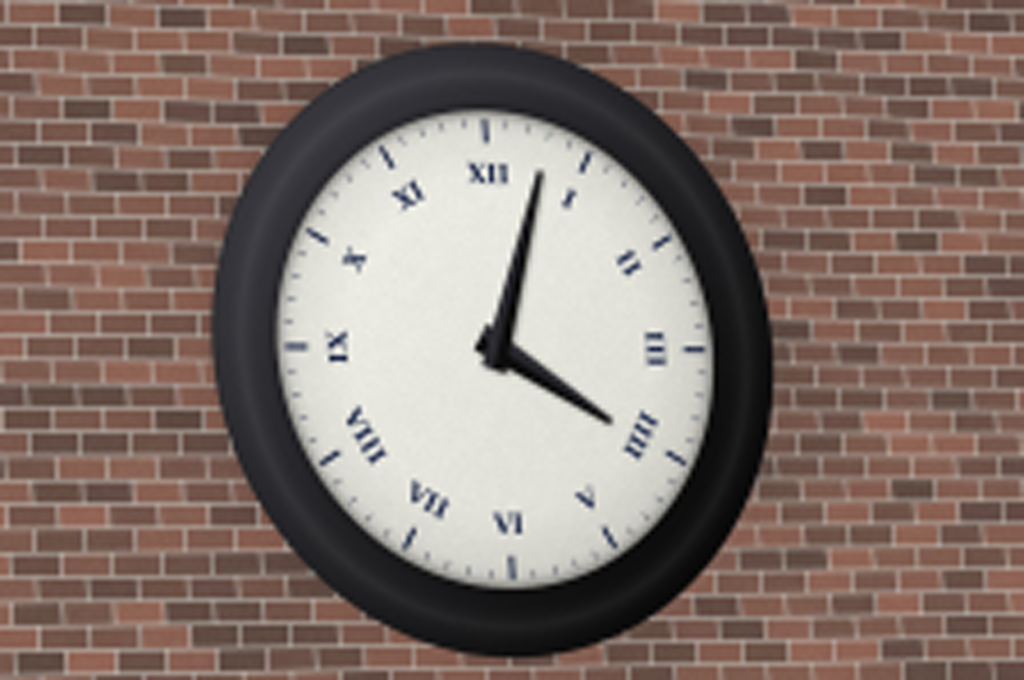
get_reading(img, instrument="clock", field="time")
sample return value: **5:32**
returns **4:03**
